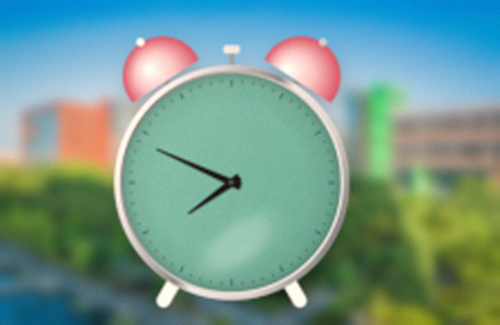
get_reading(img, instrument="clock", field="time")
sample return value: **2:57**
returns **7:49**
